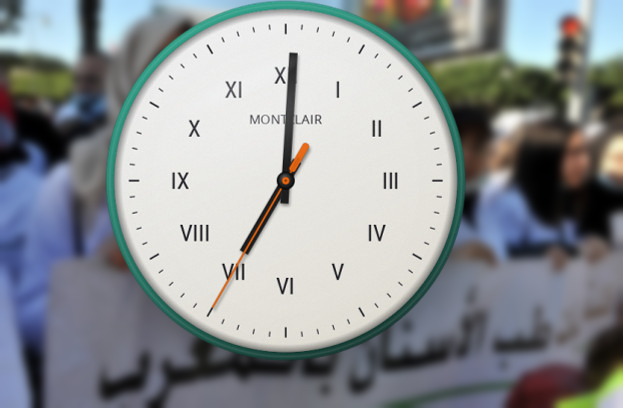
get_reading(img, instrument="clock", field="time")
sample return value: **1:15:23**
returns **7:00:35**
